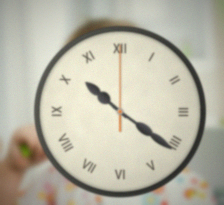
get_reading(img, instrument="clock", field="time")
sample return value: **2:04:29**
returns **10:21:00**
